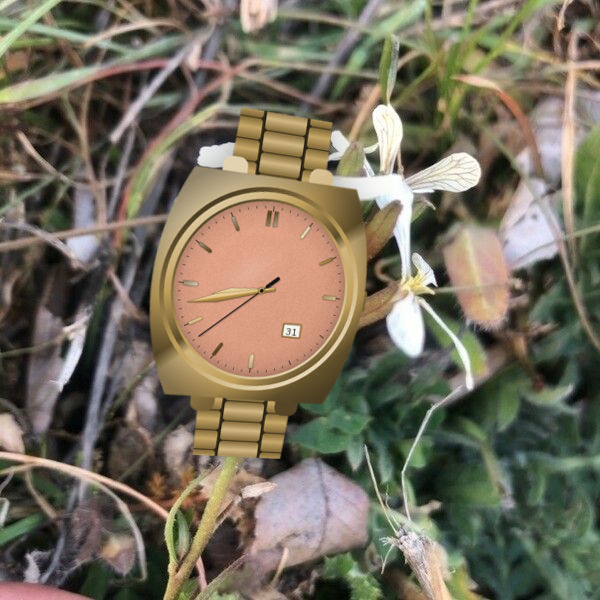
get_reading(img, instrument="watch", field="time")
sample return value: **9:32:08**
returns **8:42:38**
